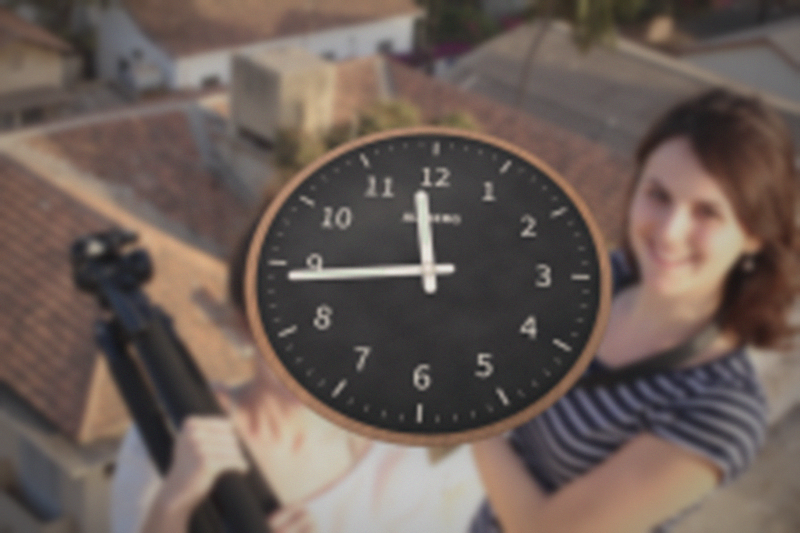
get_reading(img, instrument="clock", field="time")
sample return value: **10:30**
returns **11:44**
